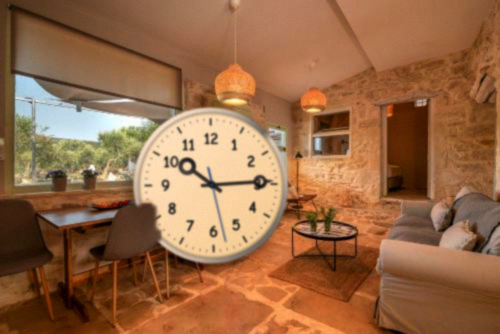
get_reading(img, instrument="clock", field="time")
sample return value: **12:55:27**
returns **10:14:28**
